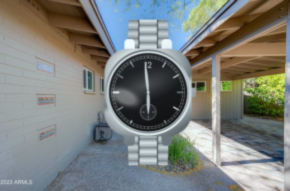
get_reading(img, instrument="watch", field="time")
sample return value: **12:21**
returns **5:59**
